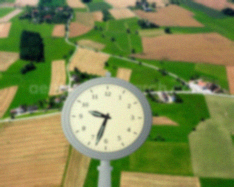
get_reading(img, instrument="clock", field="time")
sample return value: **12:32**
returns **9:33**
